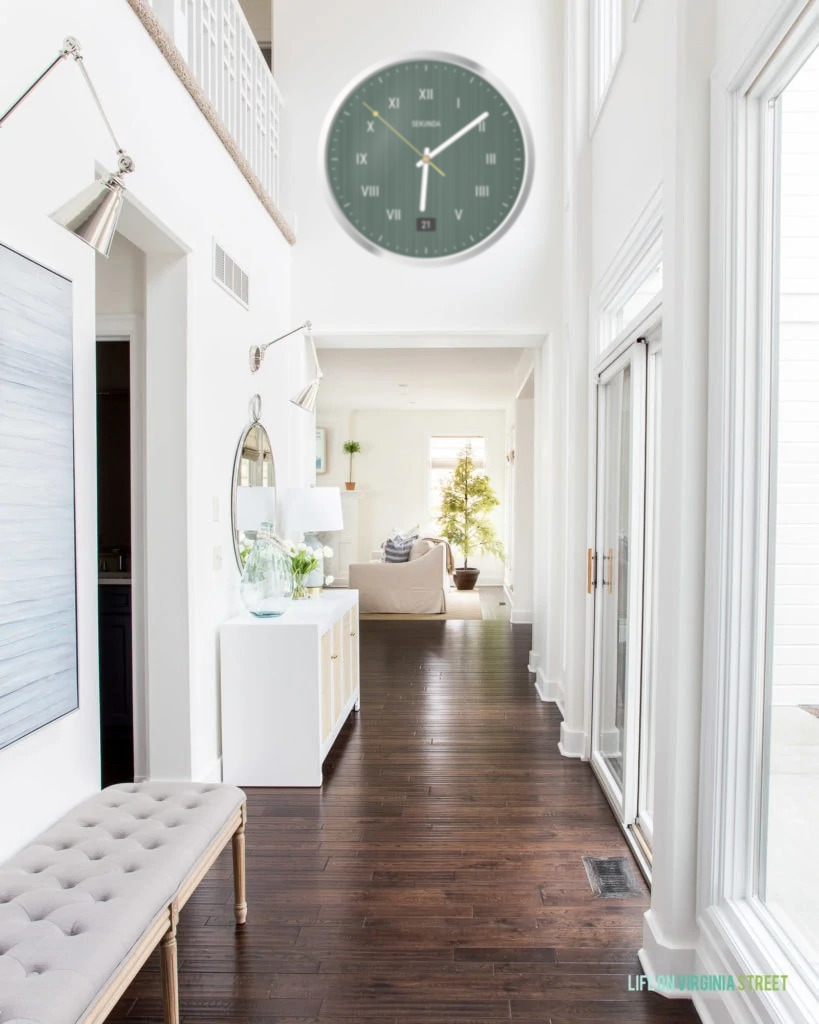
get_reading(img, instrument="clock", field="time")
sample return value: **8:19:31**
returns **6:08:52**
